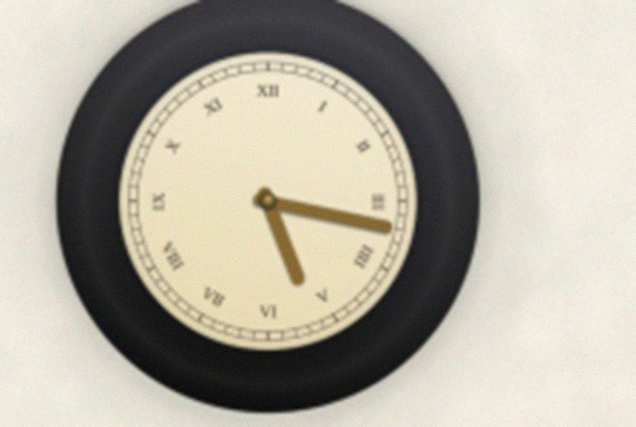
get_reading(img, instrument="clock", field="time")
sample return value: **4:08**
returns **5:17**
